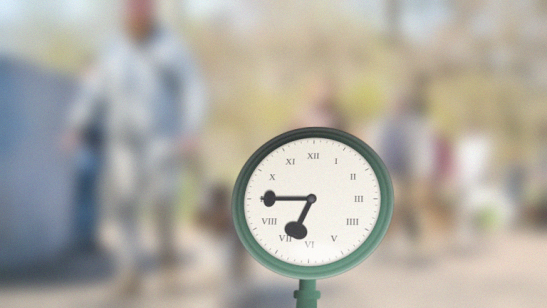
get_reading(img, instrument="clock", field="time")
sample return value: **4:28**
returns **6:45**
